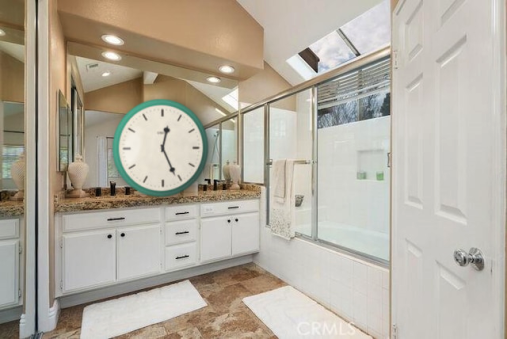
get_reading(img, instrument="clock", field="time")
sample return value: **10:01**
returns **12:26**
